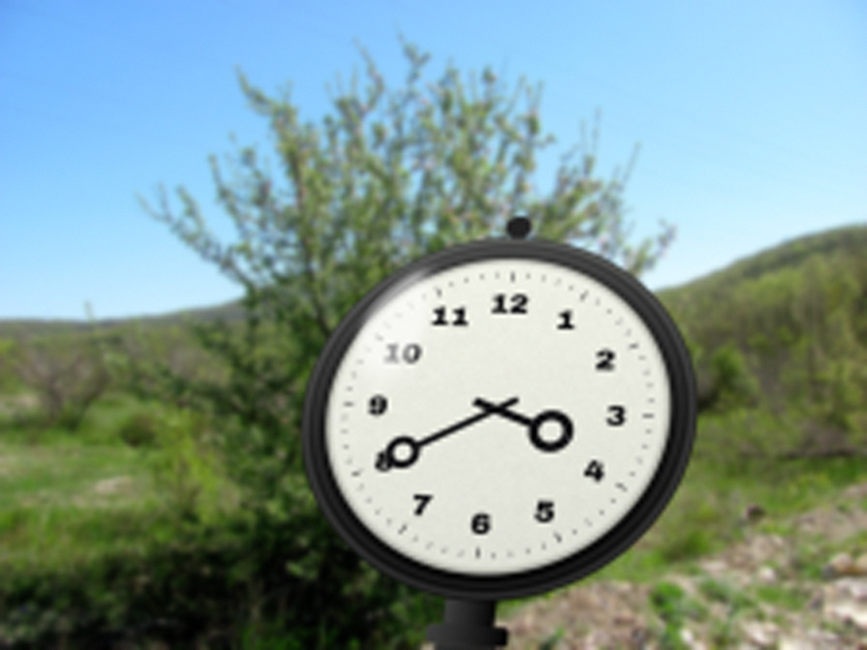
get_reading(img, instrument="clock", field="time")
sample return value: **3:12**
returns **3:40**
